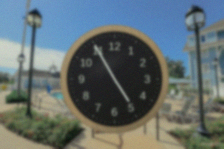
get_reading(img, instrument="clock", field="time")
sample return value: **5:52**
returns **4:55**
